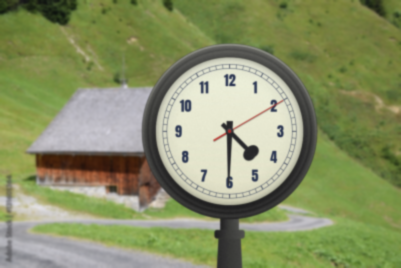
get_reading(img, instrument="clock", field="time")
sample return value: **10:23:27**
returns **4:30:10**
